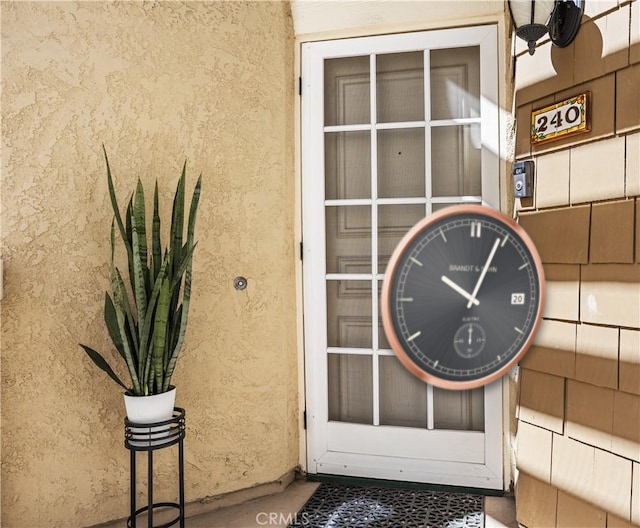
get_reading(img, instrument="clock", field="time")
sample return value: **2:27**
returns **10:04**
